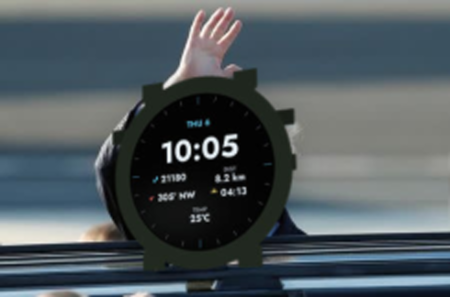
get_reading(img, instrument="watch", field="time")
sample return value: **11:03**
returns **10:05**
